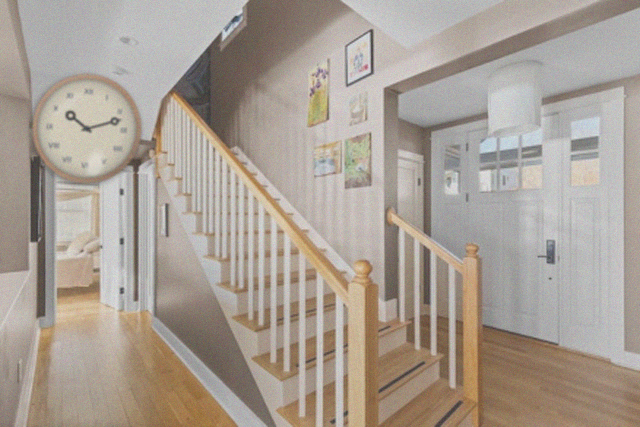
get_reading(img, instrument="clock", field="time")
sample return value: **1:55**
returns **10:12**
